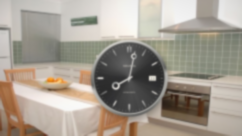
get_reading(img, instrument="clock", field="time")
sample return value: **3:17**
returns **8:02**
